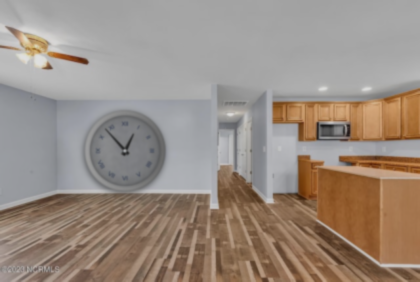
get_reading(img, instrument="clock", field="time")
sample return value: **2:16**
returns **12:53**
